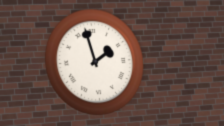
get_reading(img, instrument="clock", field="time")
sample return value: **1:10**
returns **1:58**
